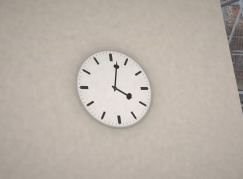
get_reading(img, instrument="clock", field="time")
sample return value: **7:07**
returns **4:02**
